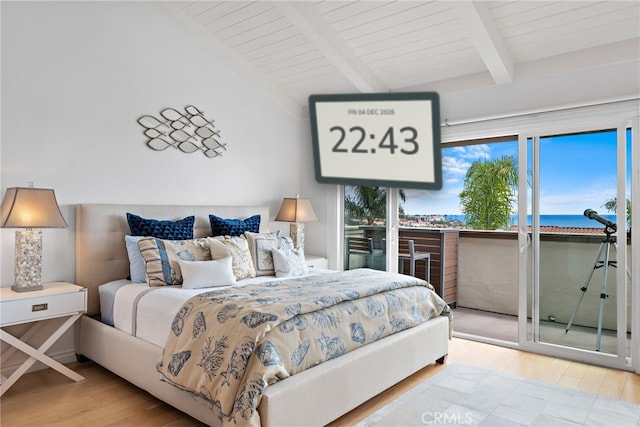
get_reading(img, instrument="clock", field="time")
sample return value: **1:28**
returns **22:43**
